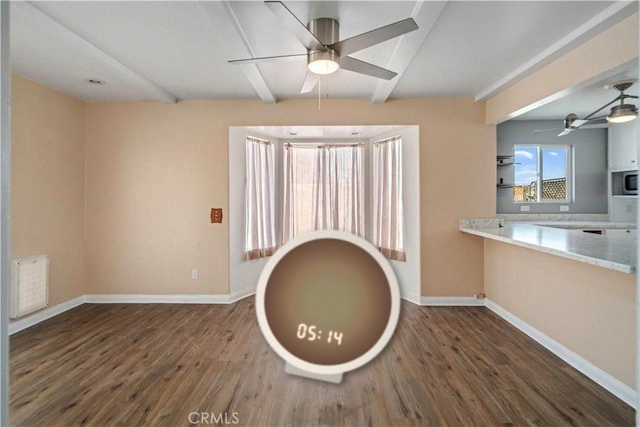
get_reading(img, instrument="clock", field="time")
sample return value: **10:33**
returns **5:14**
